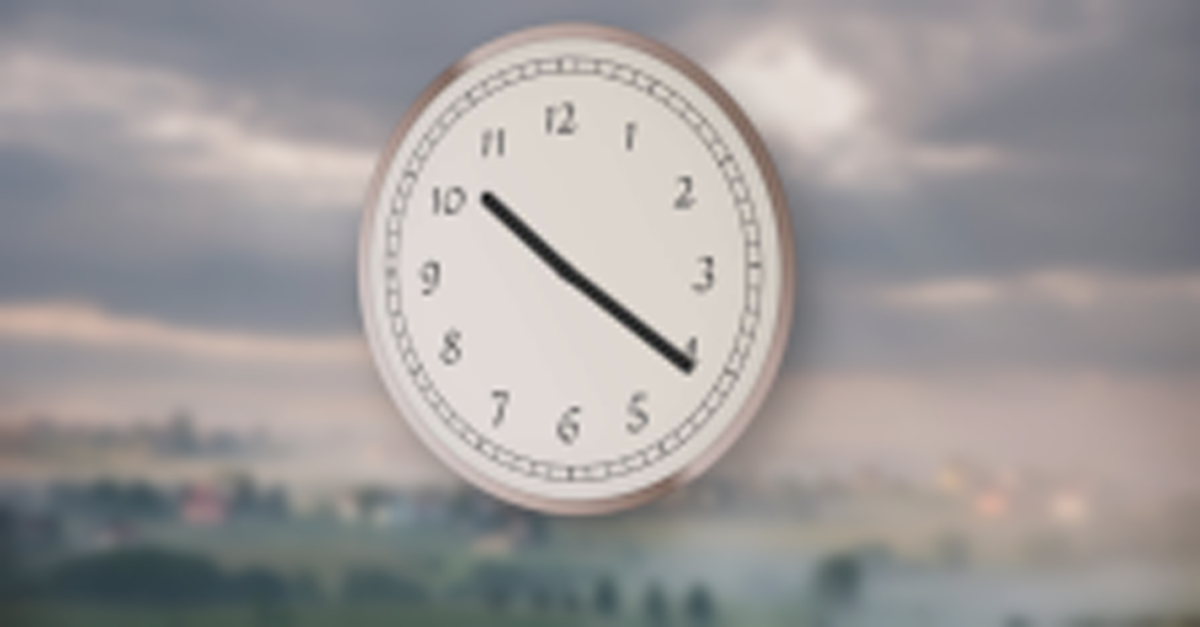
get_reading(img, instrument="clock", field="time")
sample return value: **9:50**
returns **10:21**
